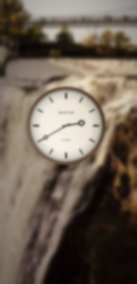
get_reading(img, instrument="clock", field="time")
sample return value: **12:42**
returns **2:40**
